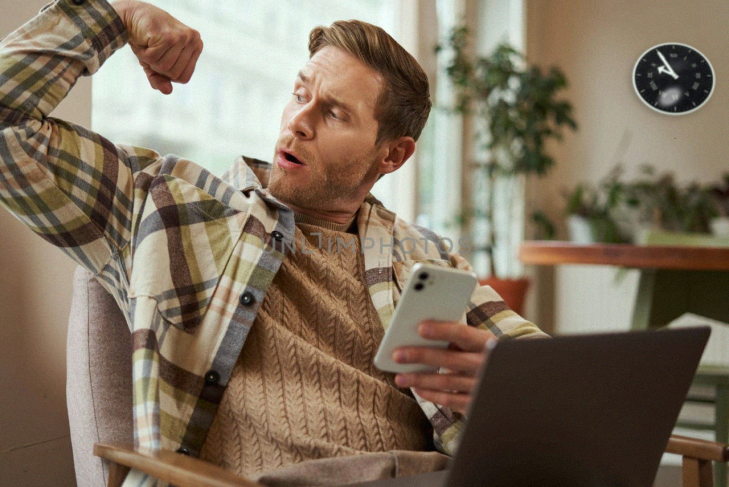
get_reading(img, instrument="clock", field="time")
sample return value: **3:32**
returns **9:55**
